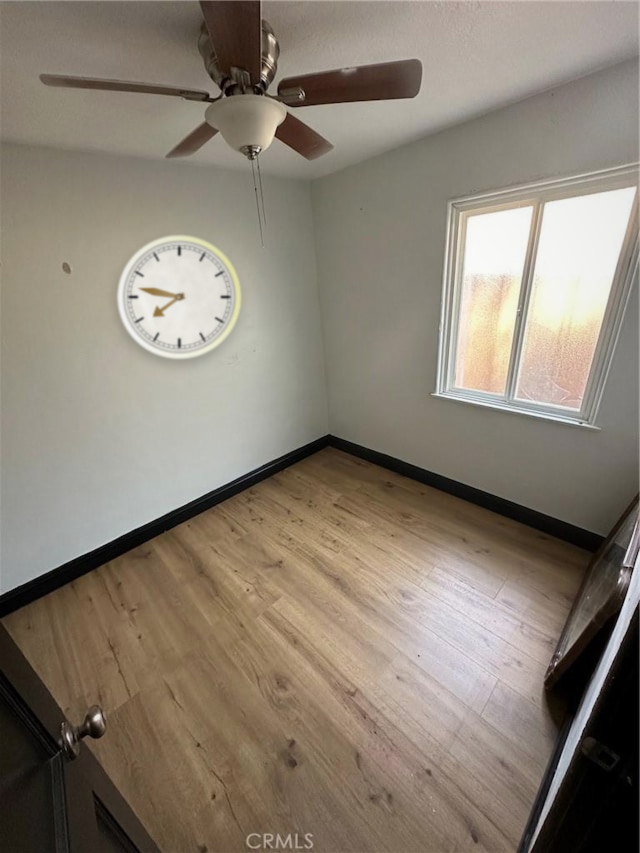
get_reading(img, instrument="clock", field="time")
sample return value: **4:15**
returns **7:47**
